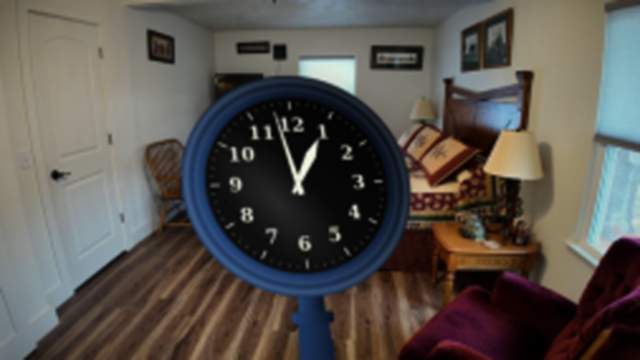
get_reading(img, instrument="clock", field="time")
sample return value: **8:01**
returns **12:58**
